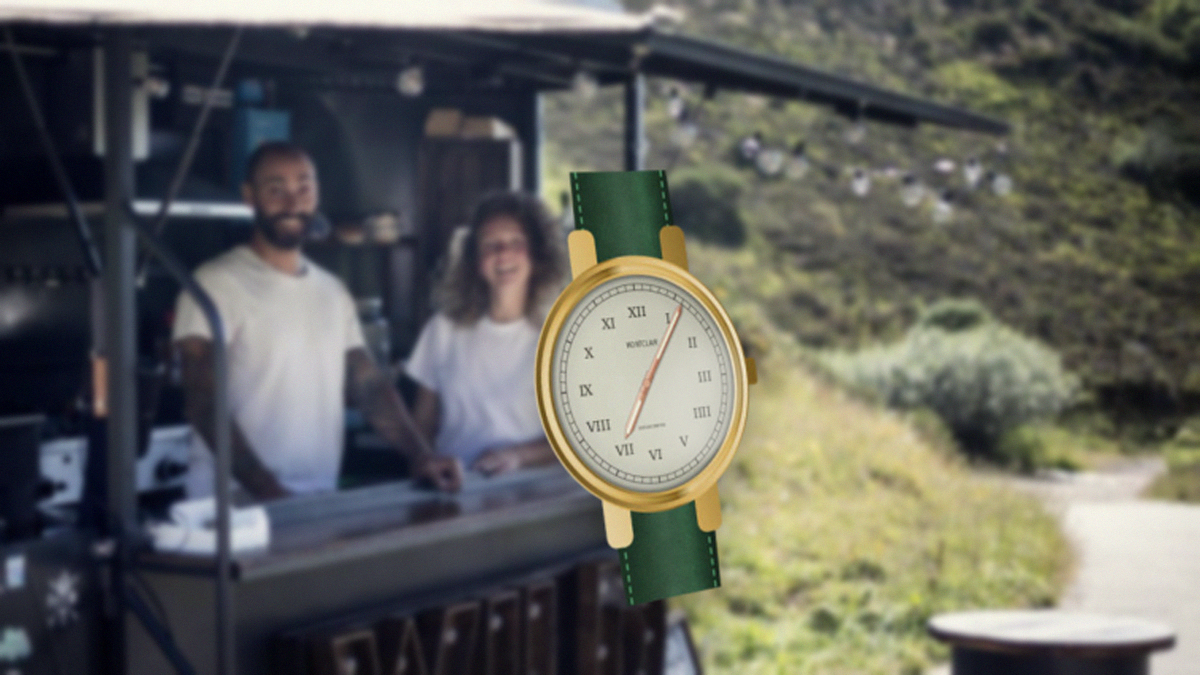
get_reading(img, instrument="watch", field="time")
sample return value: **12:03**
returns **7:06**
